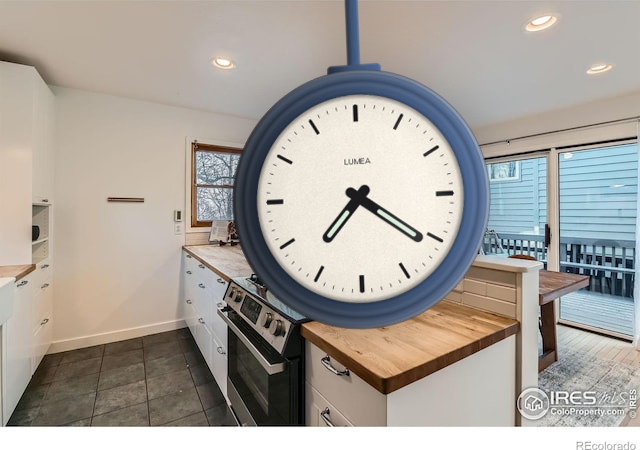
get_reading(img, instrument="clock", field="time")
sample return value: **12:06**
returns **7:21**
